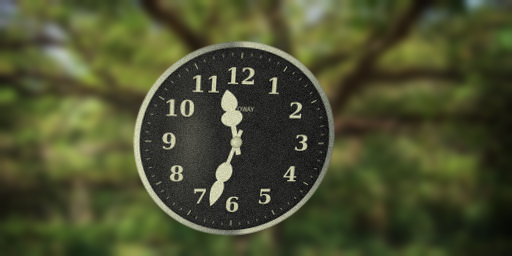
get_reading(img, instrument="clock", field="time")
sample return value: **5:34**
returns **11:33**
